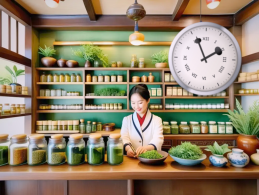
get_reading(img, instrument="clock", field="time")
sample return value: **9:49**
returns **1:56**
